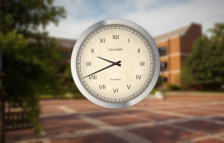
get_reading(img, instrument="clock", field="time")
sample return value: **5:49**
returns **9:41**
